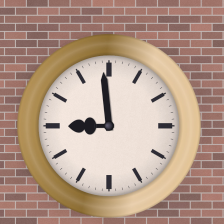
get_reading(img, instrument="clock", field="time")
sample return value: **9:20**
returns **8:59**
